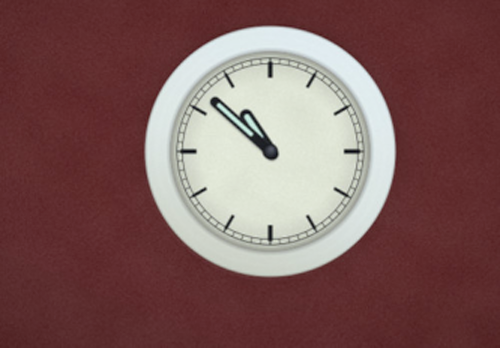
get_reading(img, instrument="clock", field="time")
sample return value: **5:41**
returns **10:52**
